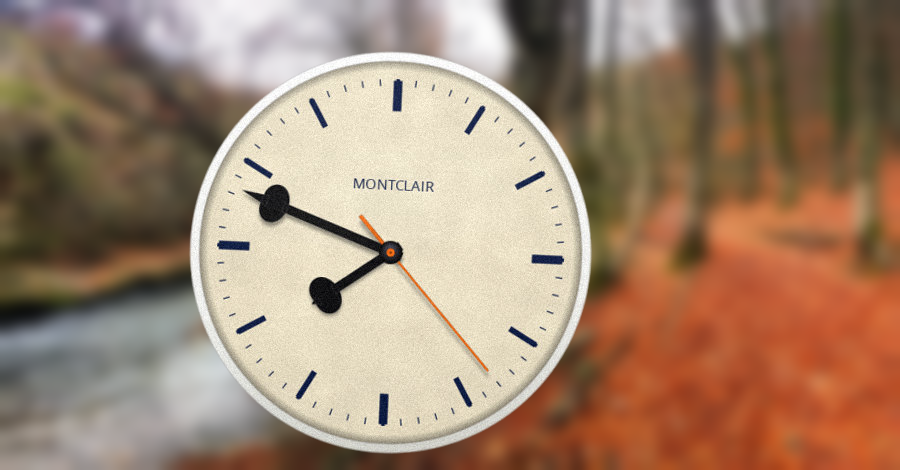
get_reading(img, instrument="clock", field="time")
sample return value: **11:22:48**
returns **7:48:23**
